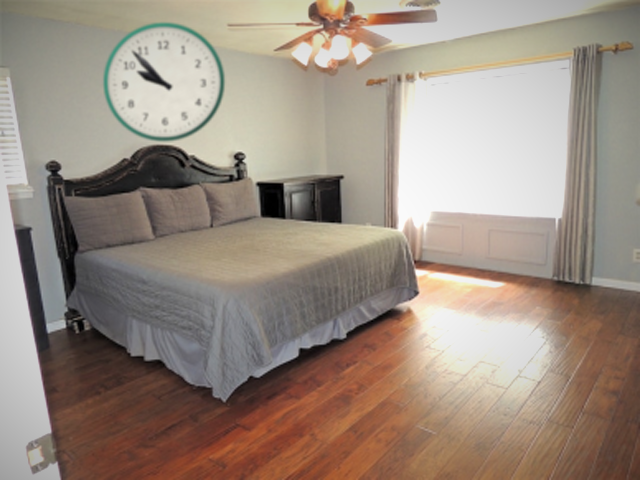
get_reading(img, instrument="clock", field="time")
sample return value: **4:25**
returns **9:53**
